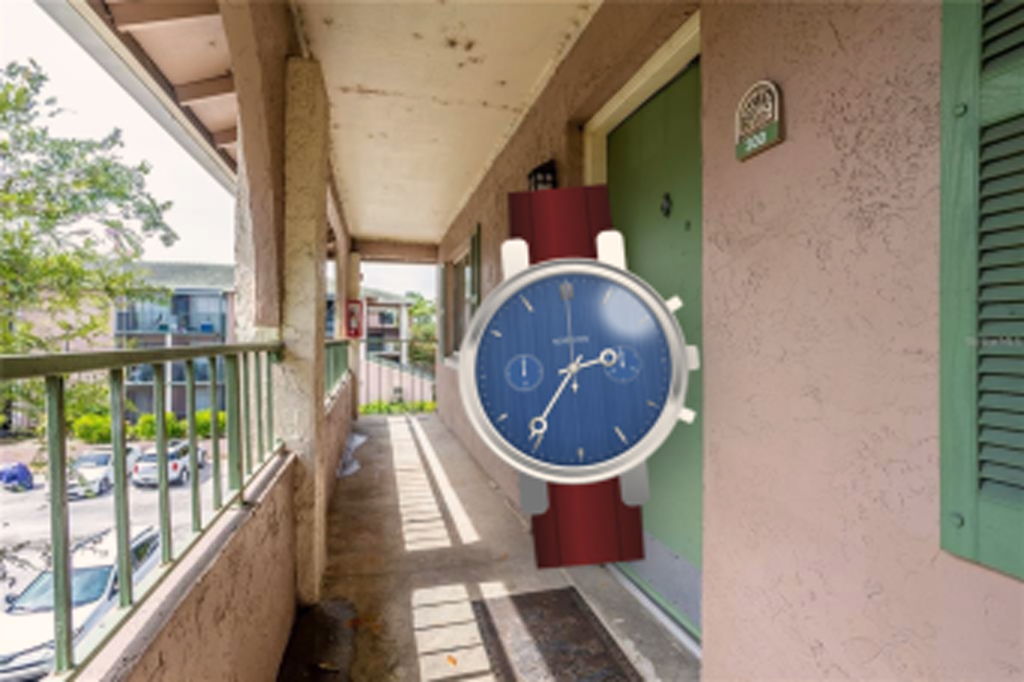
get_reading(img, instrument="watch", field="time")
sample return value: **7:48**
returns **2:36**
